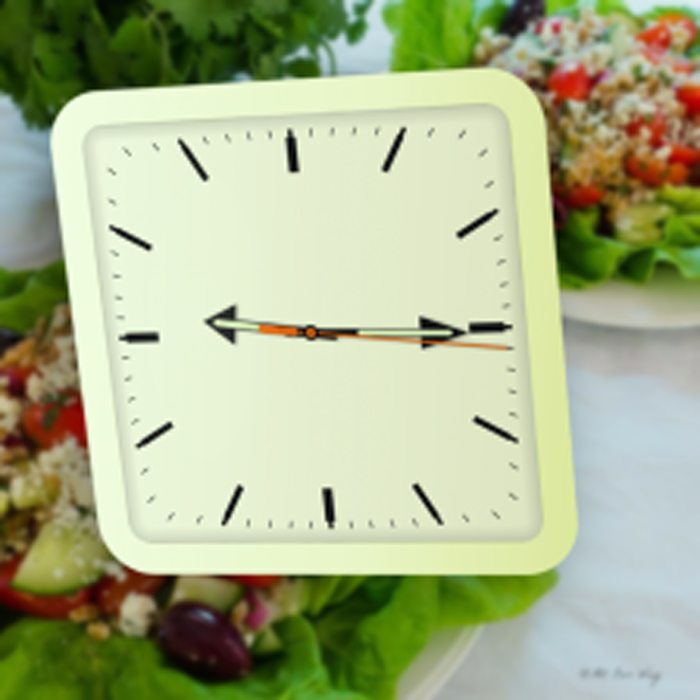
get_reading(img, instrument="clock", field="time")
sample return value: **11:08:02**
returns **9:15:16**
